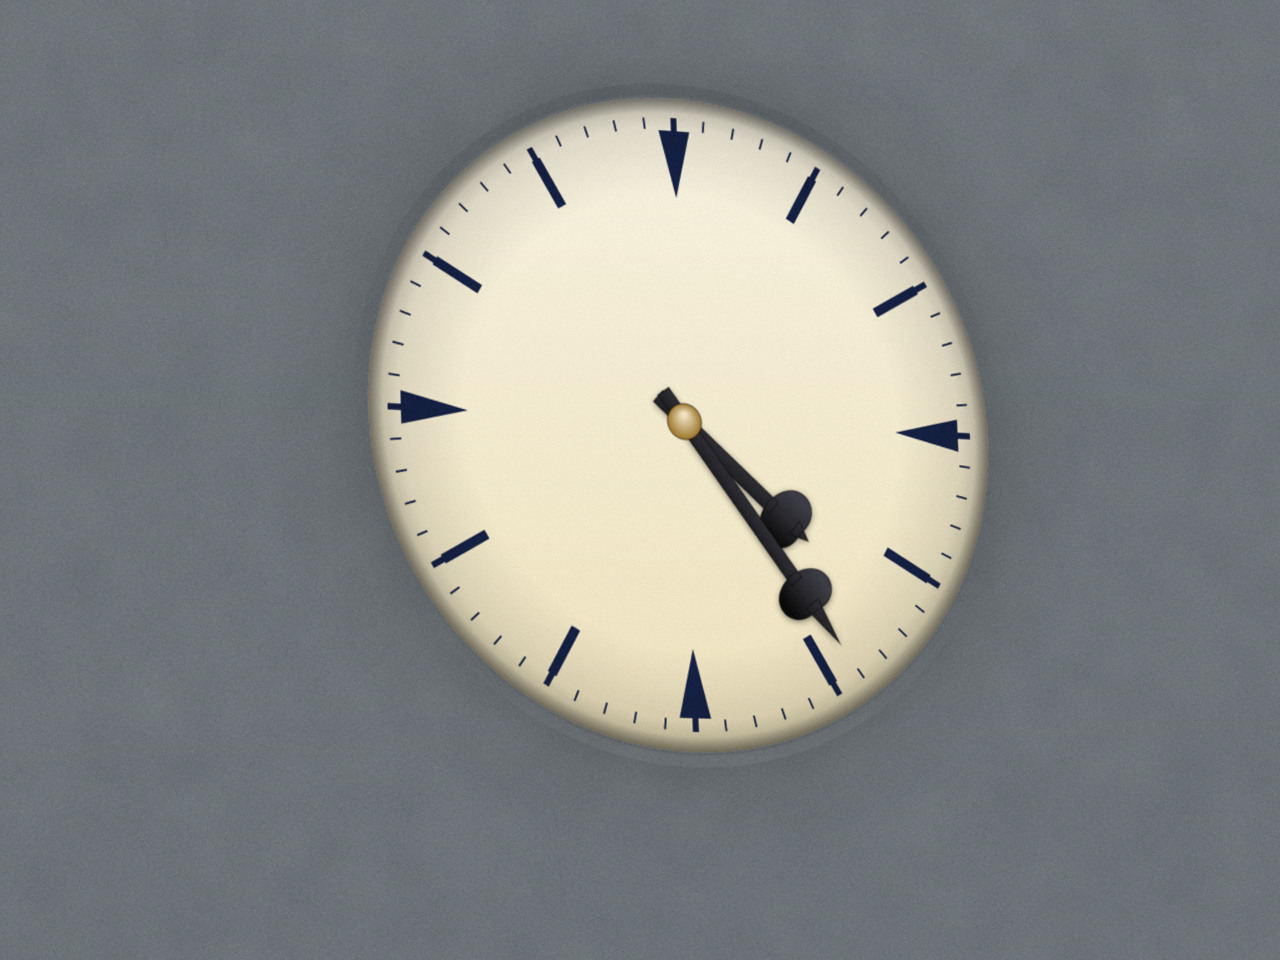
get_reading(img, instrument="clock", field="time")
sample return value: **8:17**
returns **4:24**
